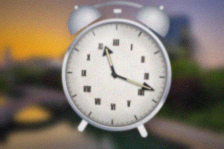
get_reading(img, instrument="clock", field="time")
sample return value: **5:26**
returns **11:18**
